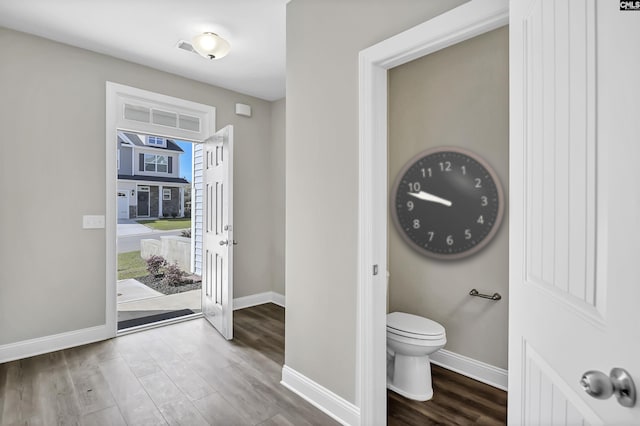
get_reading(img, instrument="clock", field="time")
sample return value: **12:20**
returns **9:48**
